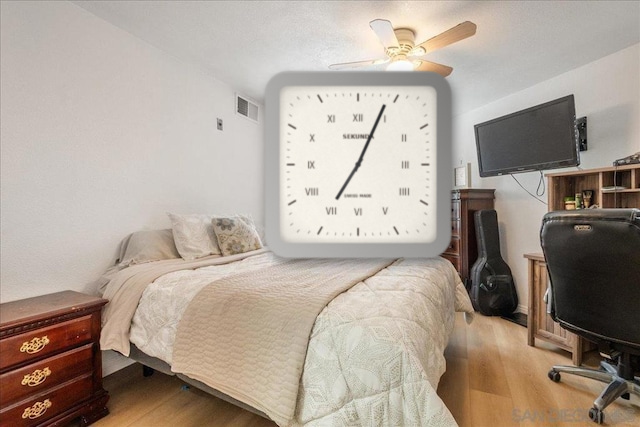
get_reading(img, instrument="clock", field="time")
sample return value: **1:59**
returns **7:04**
